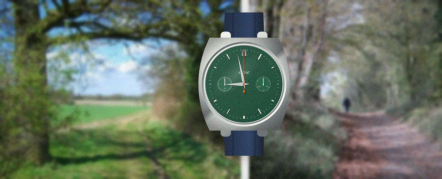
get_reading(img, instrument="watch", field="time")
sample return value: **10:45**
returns **8:58**
